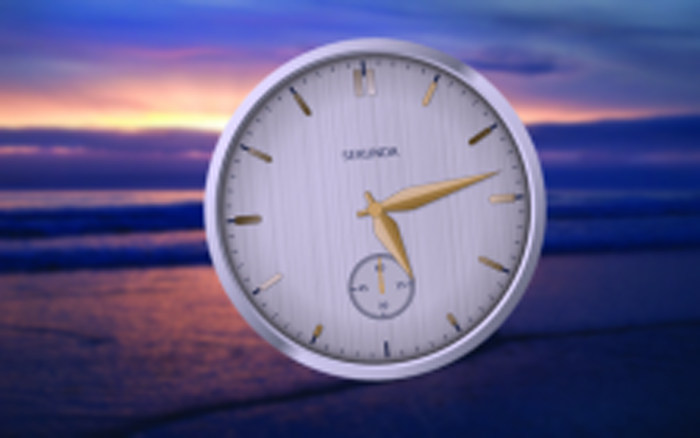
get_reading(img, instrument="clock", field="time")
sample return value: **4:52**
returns **5:13**
